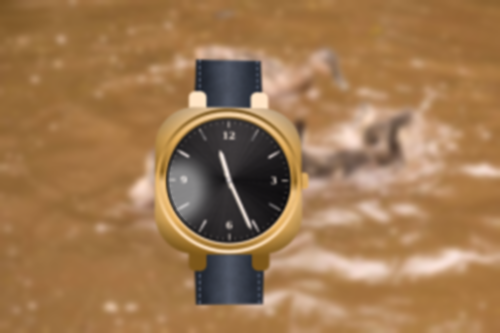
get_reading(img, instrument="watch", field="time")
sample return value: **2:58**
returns **11:26**
